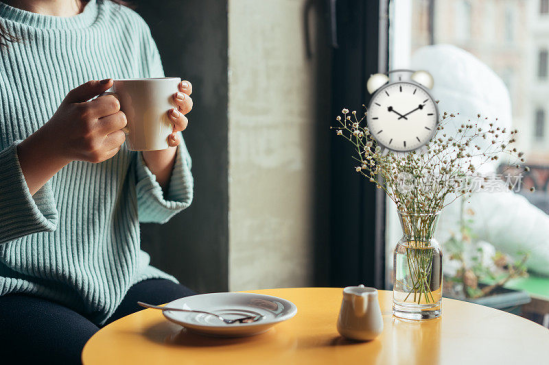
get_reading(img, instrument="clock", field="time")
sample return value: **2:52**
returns **10:11**
